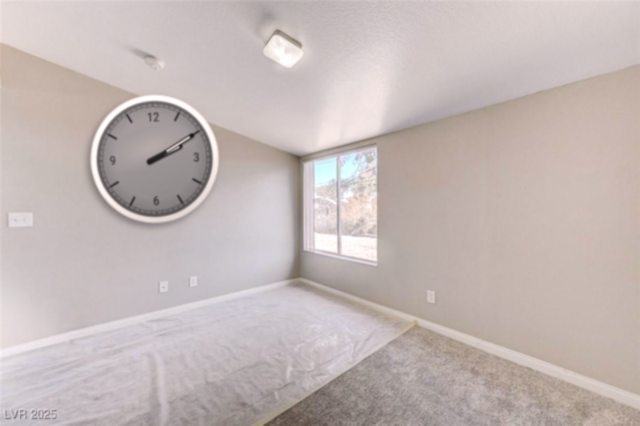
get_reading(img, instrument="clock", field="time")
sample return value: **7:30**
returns **2:10**
